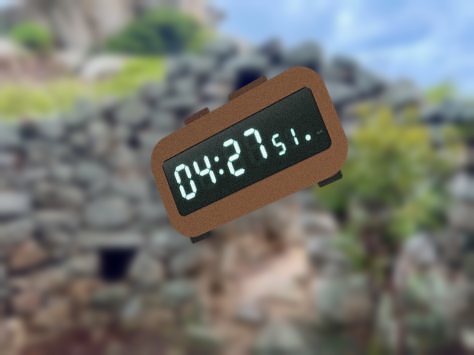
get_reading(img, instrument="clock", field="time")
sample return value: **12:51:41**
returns **4:27:51**
